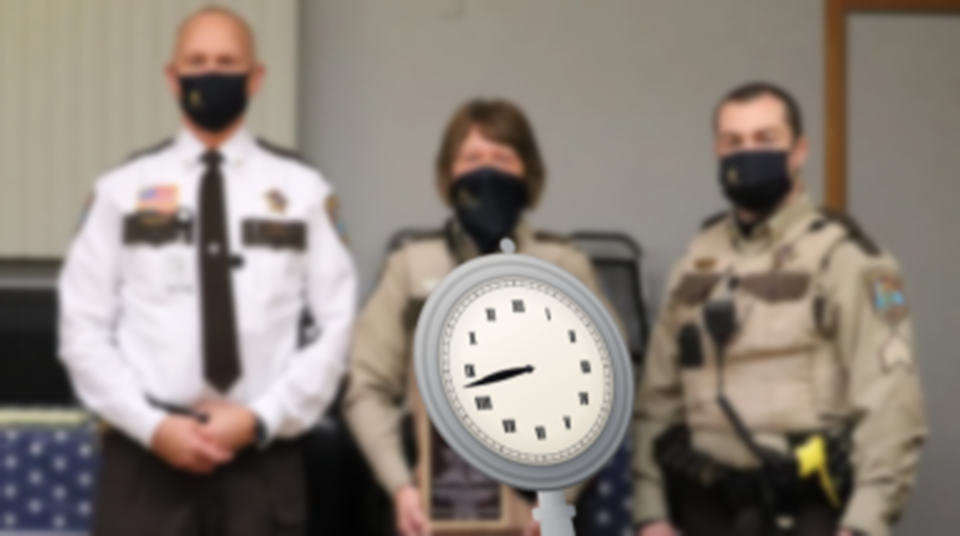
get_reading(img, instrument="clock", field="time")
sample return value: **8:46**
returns **8:43**
